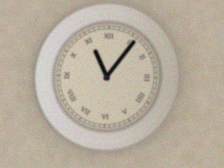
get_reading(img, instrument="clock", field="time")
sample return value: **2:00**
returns **11:06**
